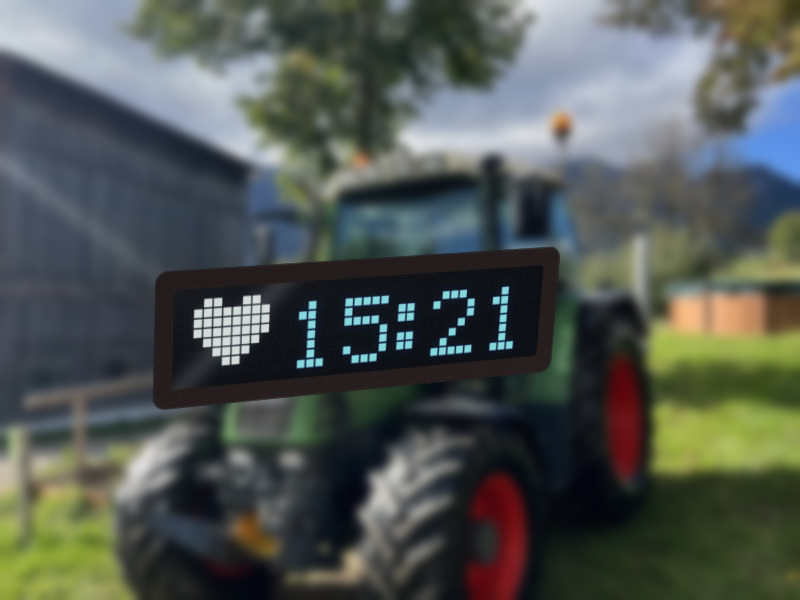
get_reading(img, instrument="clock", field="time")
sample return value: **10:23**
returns **15:21**
